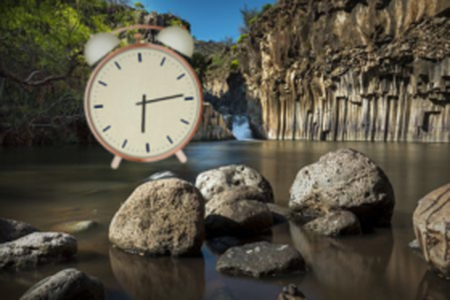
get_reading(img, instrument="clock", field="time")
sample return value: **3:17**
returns **6:14**
